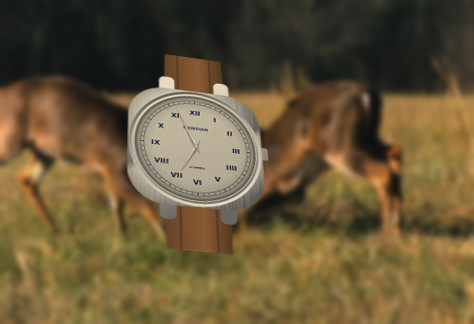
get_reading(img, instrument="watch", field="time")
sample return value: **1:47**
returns **6:56**
